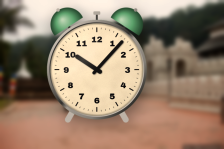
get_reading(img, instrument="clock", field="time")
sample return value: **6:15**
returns **10:07**
